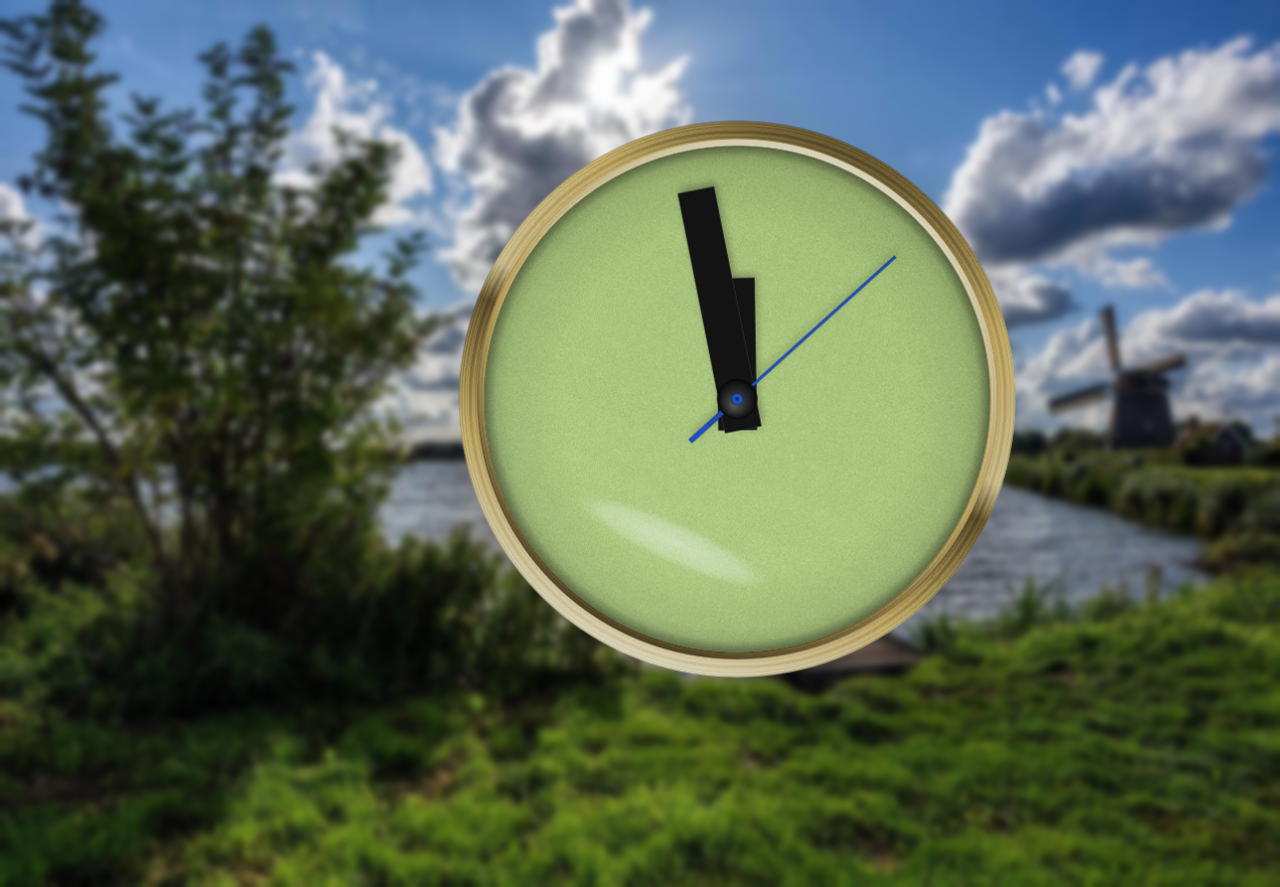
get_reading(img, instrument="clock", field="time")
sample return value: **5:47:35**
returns **11:58:08**
